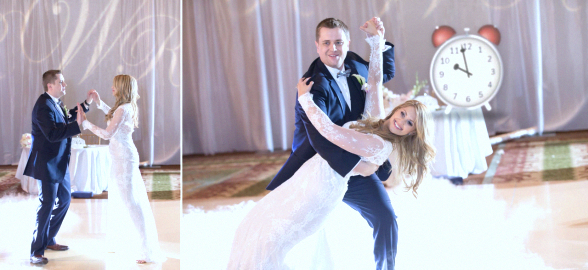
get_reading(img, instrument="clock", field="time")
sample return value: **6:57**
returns **9:58**
